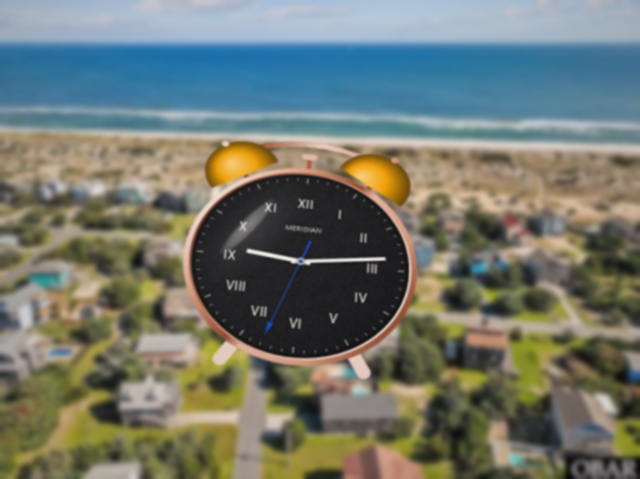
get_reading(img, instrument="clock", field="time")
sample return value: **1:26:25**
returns **9:13:33**
